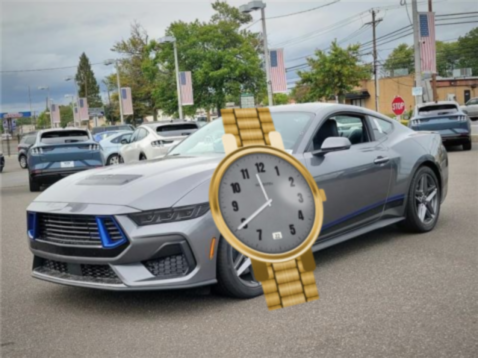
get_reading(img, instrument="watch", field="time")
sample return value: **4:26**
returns **11:40**
